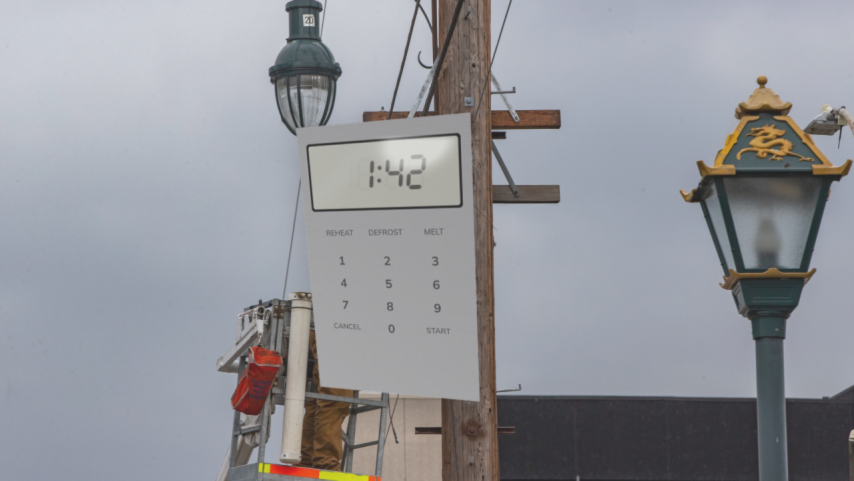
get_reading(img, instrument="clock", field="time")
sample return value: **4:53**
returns **1:42**
